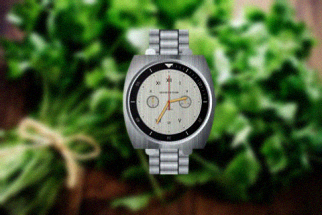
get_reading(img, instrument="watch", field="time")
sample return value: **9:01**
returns **2:35**
